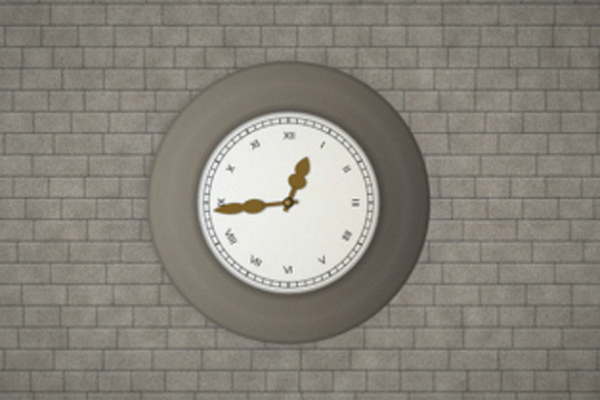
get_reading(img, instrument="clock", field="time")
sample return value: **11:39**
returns **12:44**
